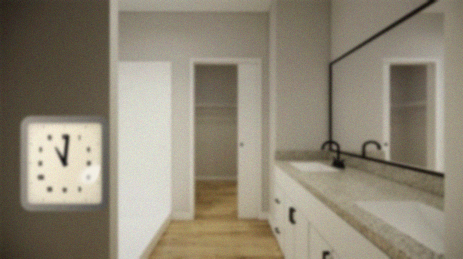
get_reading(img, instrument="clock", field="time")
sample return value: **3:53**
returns **11:01**
